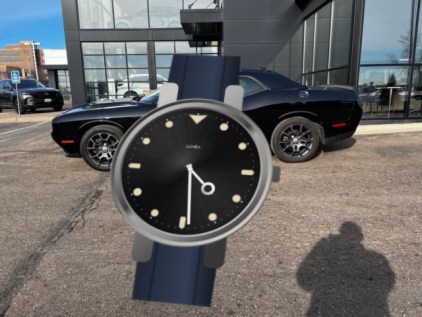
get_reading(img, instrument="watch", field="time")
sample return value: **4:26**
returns **4:29**
